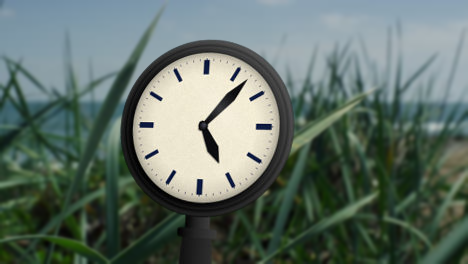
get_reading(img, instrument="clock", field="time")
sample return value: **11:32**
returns **5:07**
